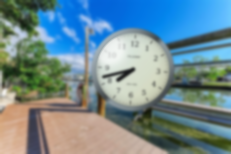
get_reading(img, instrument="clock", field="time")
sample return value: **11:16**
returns **7:42**
